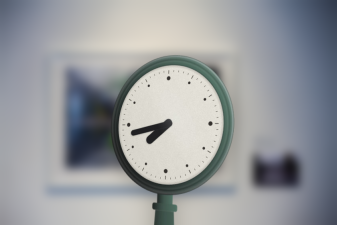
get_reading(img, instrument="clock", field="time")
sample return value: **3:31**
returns **7:43**
